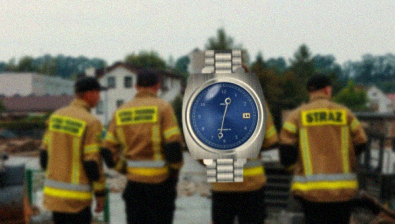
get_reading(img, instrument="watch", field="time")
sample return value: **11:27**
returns **12:32**
